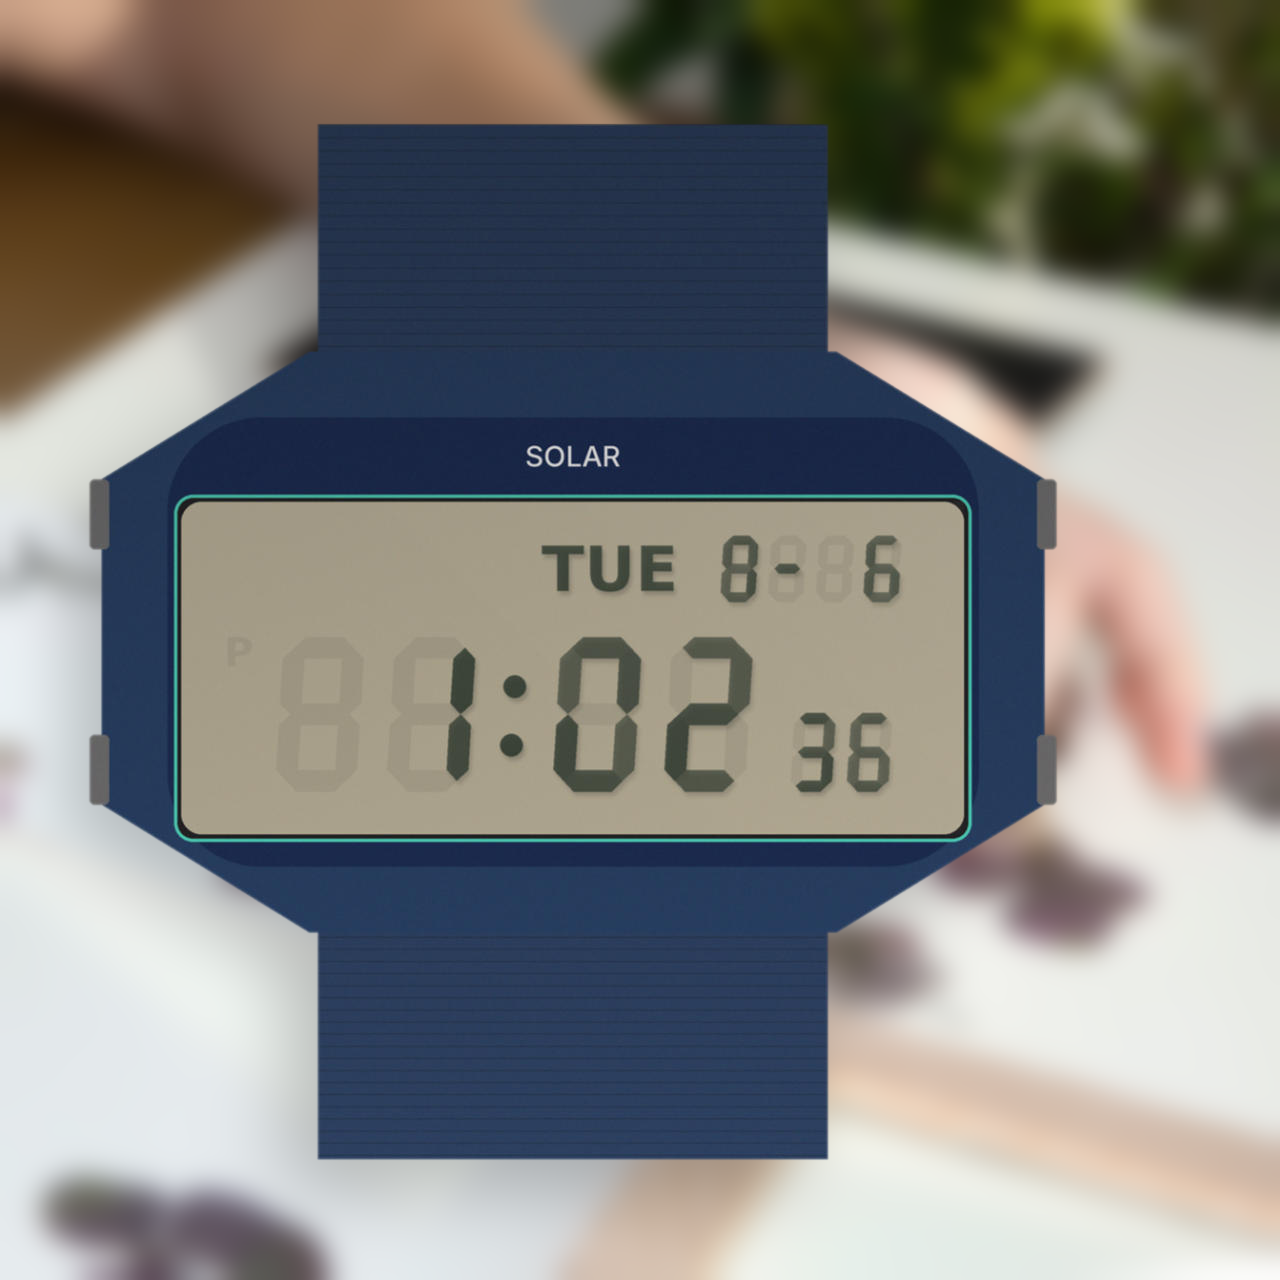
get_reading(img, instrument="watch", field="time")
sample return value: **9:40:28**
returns **1:02:36**
